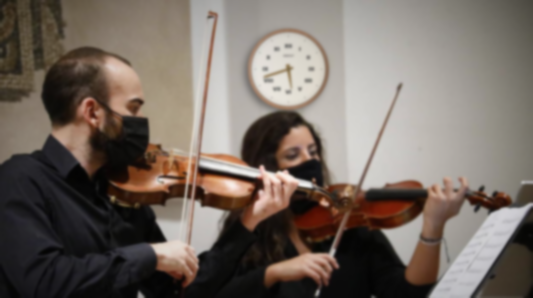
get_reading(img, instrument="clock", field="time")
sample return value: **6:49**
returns **5:42**
